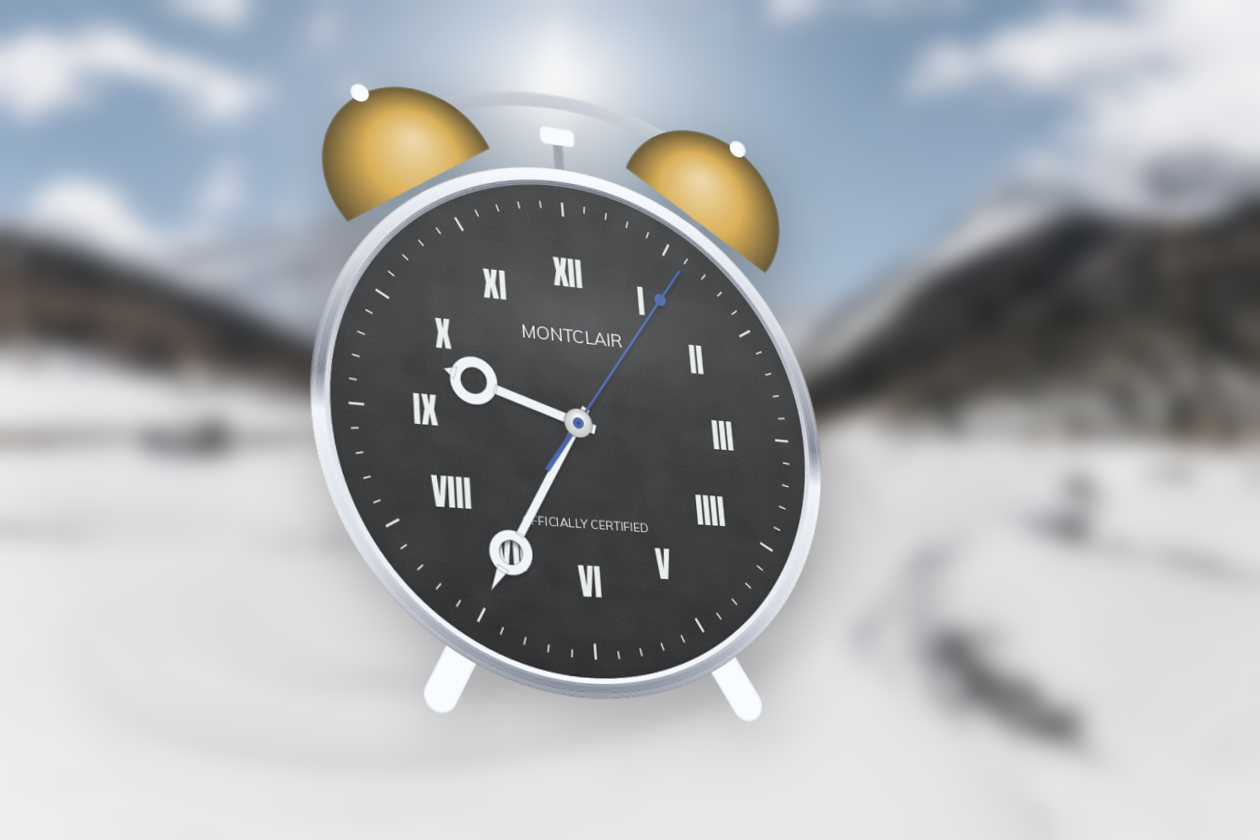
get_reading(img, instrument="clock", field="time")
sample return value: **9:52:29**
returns **9:35:06**
